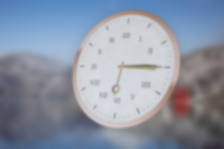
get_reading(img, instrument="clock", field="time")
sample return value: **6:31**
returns **6:15**
